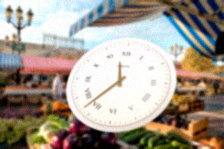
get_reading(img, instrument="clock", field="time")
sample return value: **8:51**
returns **11:37**
